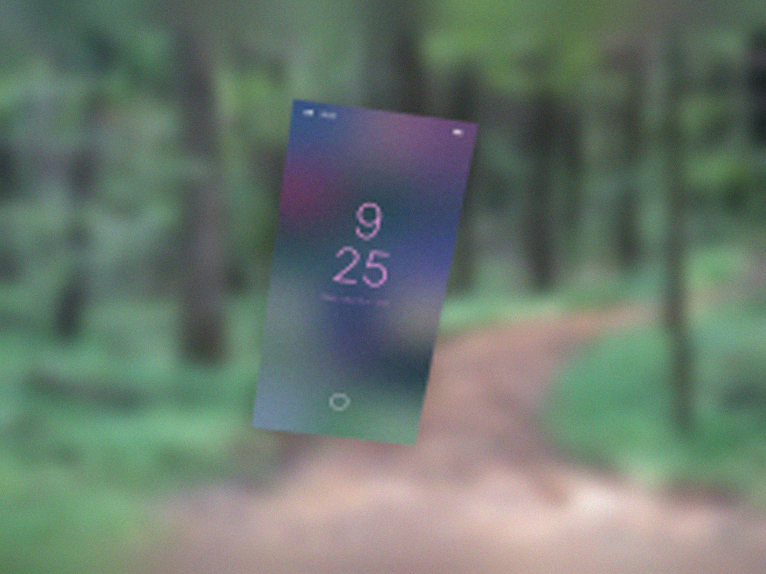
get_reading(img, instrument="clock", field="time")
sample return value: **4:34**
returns **9:25**
